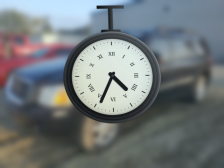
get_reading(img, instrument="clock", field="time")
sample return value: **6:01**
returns **4:34**
